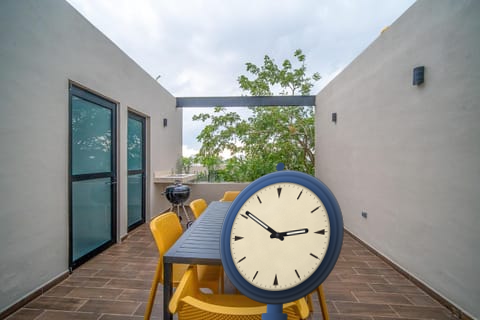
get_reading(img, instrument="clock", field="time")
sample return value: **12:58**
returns **2:51**
